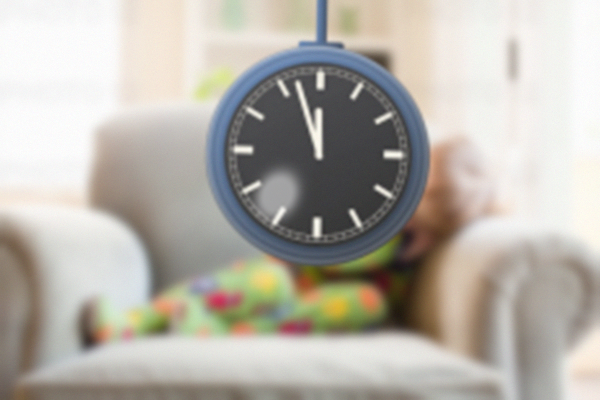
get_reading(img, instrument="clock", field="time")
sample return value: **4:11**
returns **11:57**
